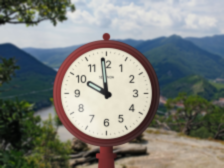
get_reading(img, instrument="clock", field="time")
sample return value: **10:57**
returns **9:59**
